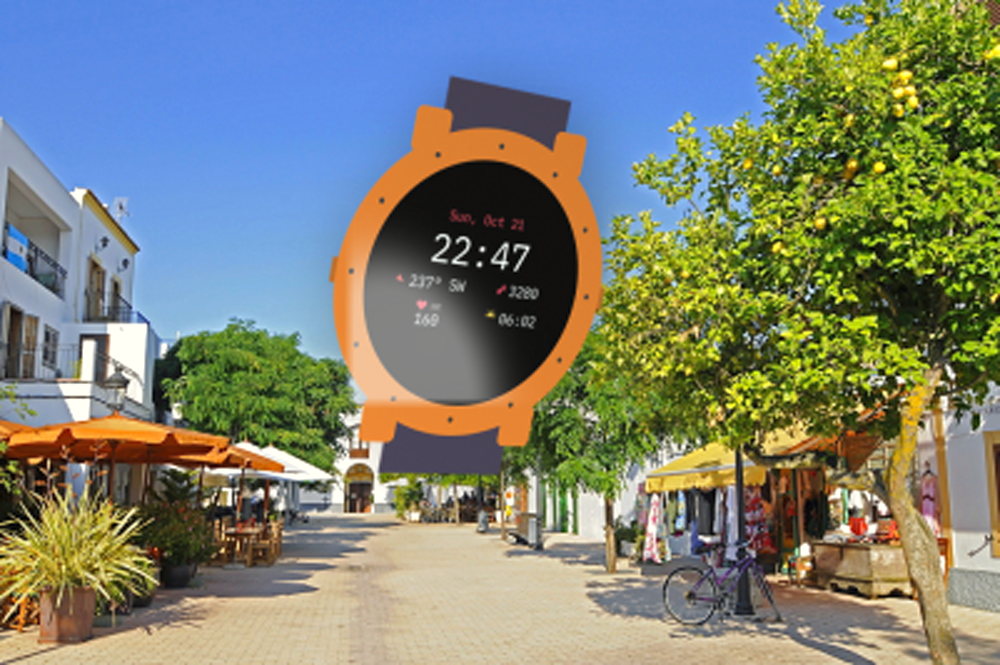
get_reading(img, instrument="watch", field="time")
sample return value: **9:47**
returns **22:47**
